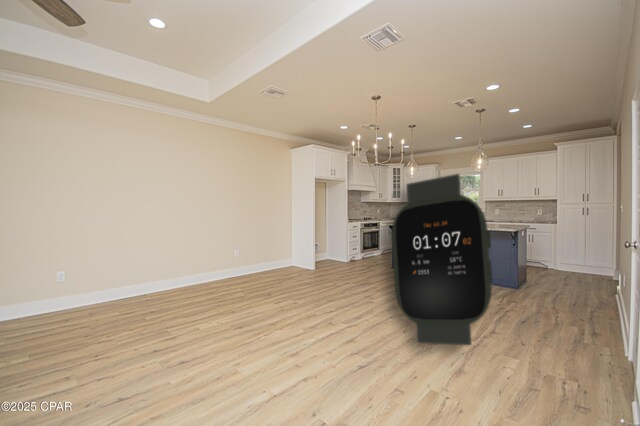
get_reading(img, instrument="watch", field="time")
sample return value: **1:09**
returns **1:07**
